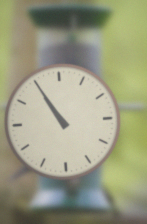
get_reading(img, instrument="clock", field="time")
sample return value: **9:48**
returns **10:55**
